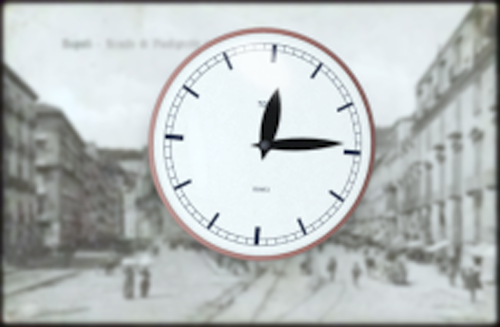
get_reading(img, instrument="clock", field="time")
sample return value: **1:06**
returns **12:14**
